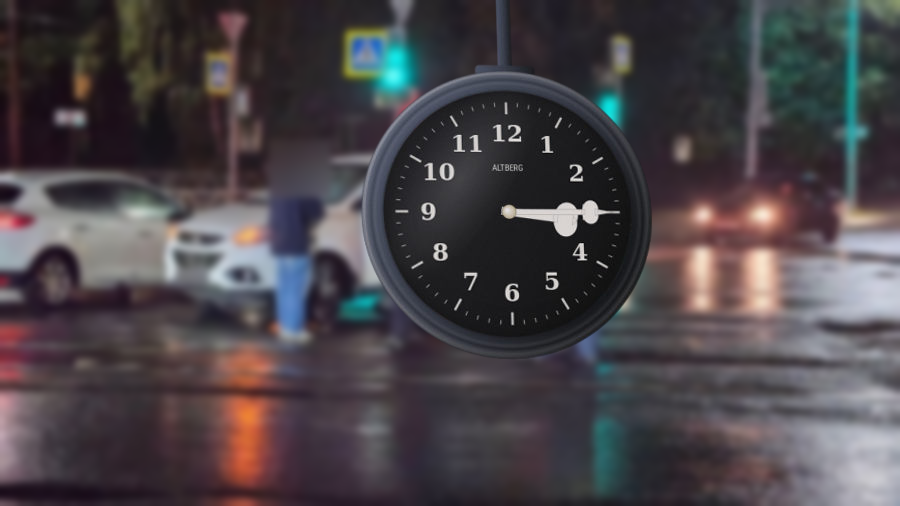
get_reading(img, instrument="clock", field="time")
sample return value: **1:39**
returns **3:15**
